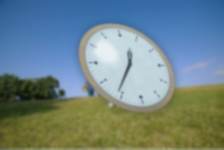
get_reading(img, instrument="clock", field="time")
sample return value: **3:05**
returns **12:36**
